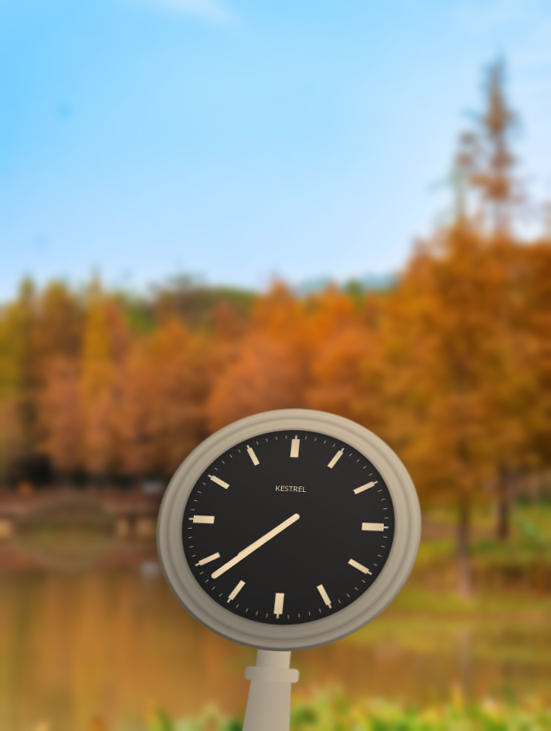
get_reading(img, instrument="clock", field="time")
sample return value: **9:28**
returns **7:38**
